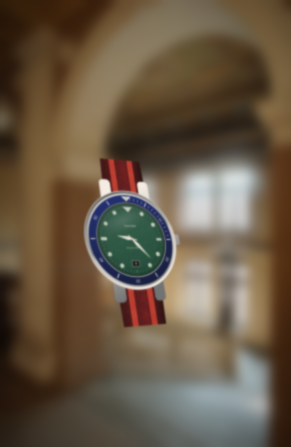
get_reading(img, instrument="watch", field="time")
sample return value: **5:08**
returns **9:23**
